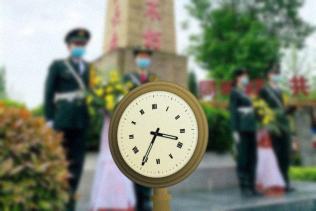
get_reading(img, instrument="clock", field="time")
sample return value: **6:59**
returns **3:35**
